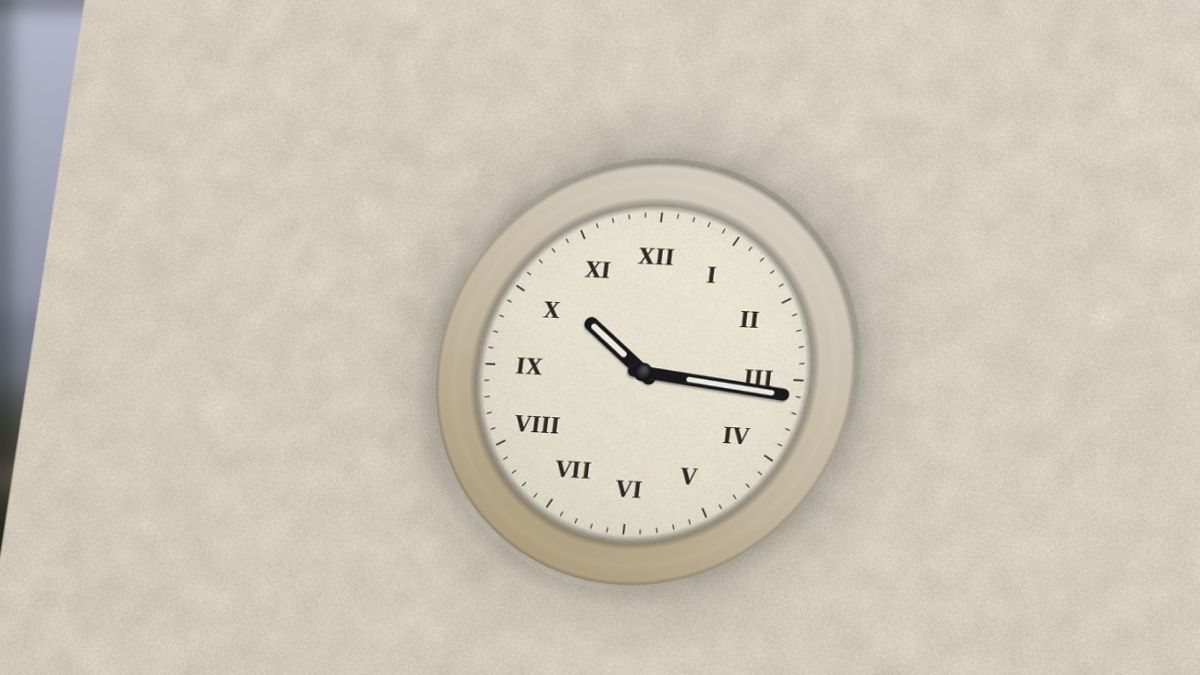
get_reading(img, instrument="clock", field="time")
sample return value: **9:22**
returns **10:16**
